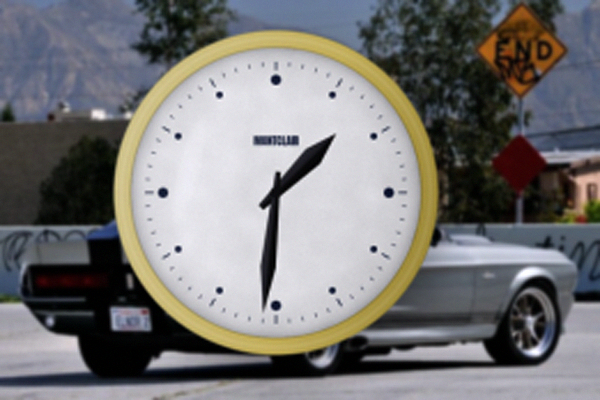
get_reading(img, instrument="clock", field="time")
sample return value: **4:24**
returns **1:31**
